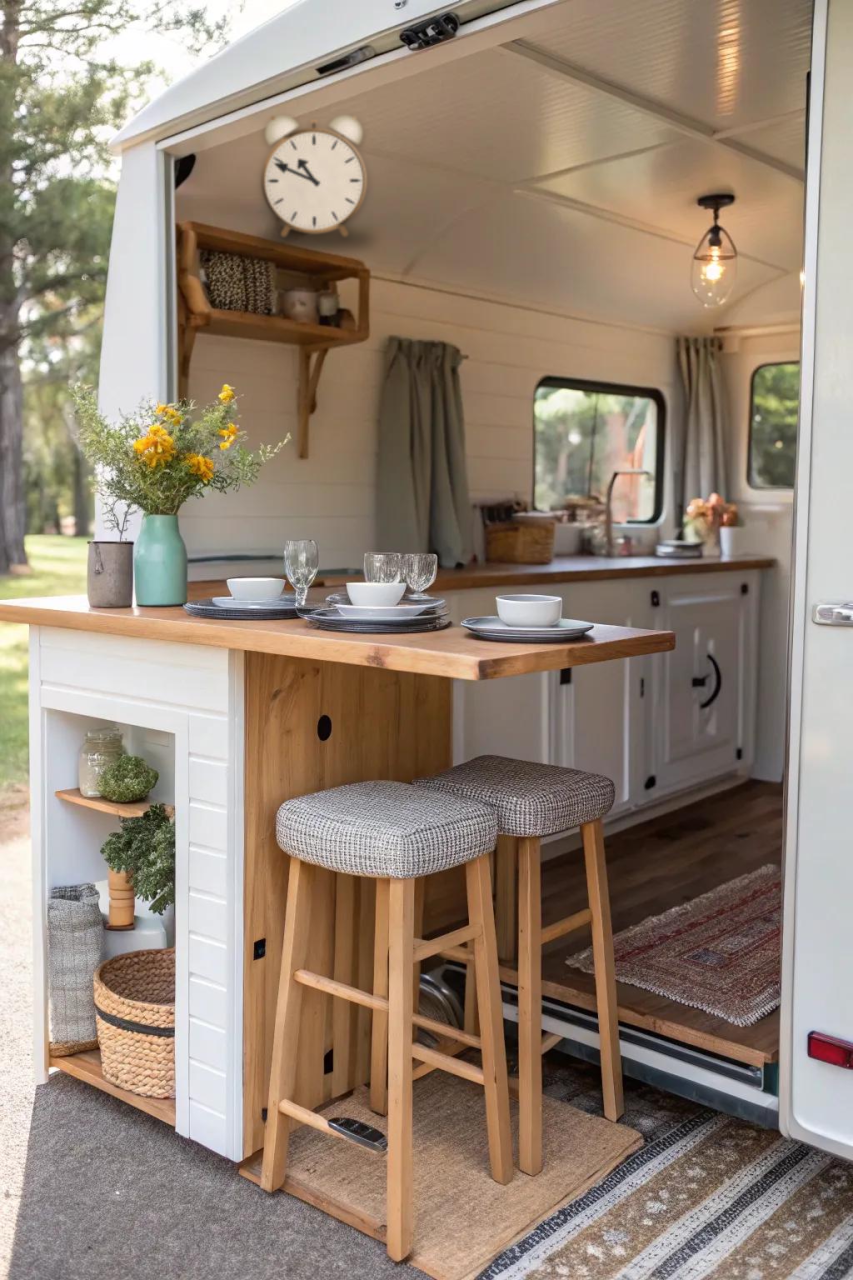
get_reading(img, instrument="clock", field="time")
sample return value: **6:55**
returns **10:49**
